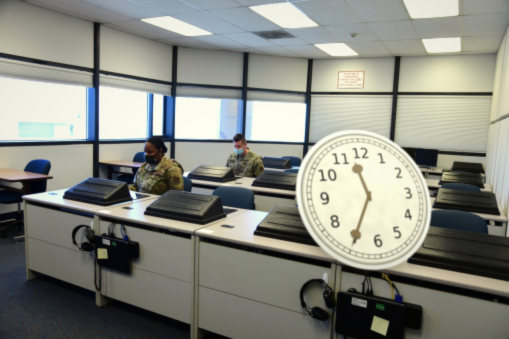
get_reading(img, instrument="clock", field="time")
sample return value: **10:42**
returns **11:35**
